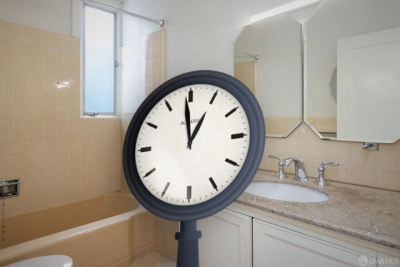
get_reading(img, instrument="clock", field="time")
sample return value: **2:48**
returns **12:59**
